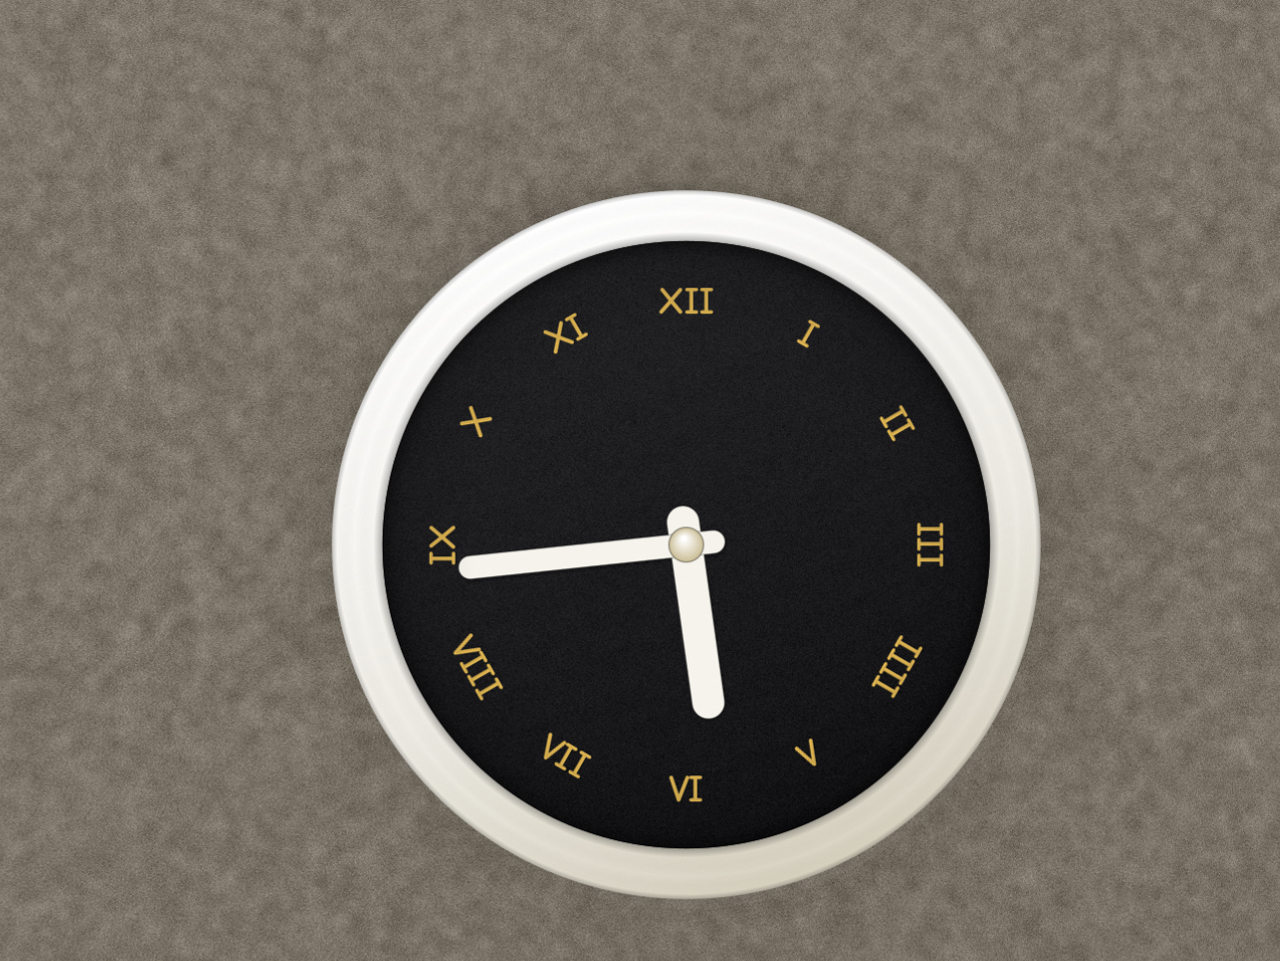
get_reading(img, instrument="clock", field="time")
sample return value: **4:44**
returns **5:44**
